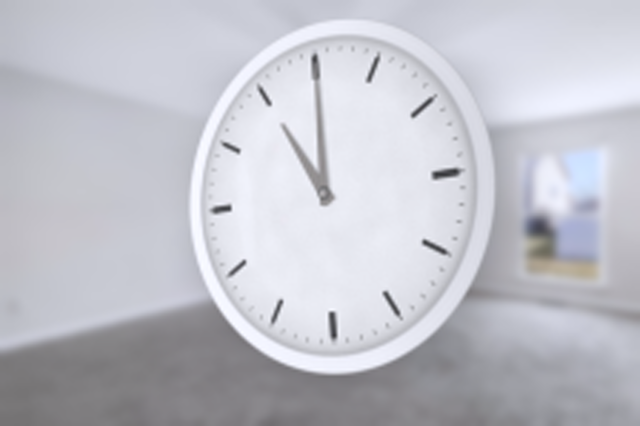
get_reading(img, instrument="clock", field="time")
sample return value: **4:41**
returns **11:00**
